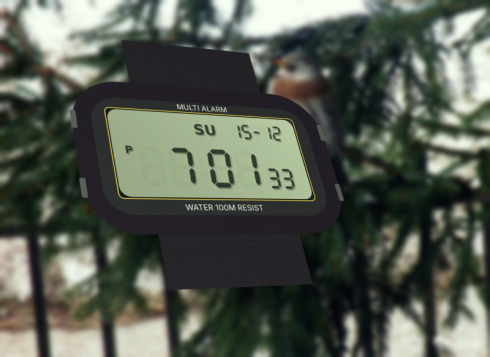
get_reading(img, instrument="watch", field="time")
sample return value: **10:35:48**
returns **7:01:33**
